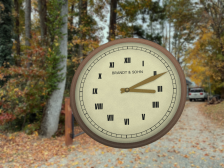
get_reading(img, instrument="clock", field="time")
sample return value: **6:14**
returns **3:11**
